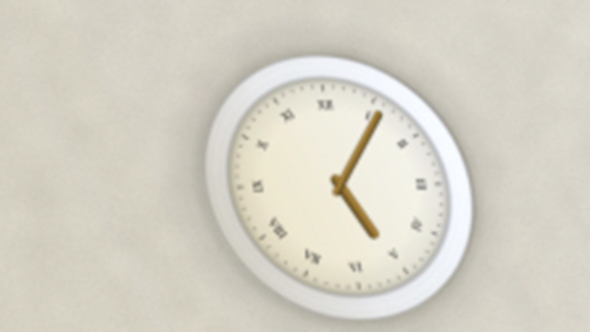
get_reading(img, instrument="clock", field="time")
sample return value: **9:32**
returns **5:06**
